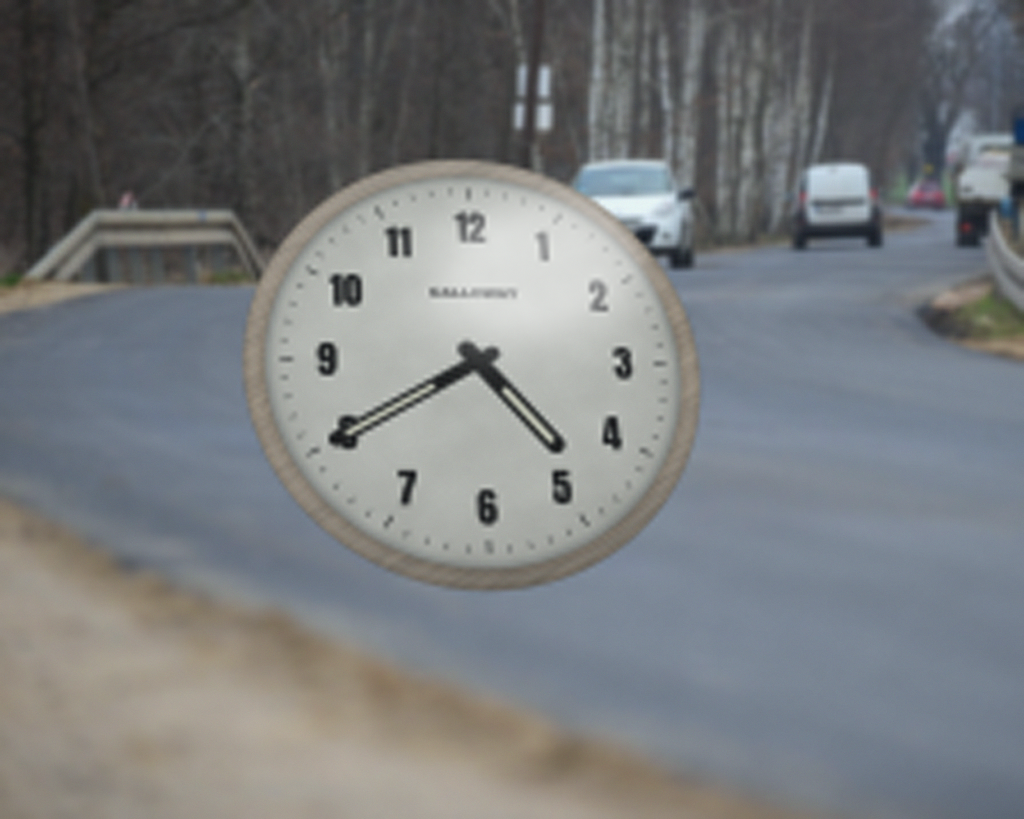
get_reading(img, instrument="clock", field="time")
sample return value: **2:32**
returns **4:40**
